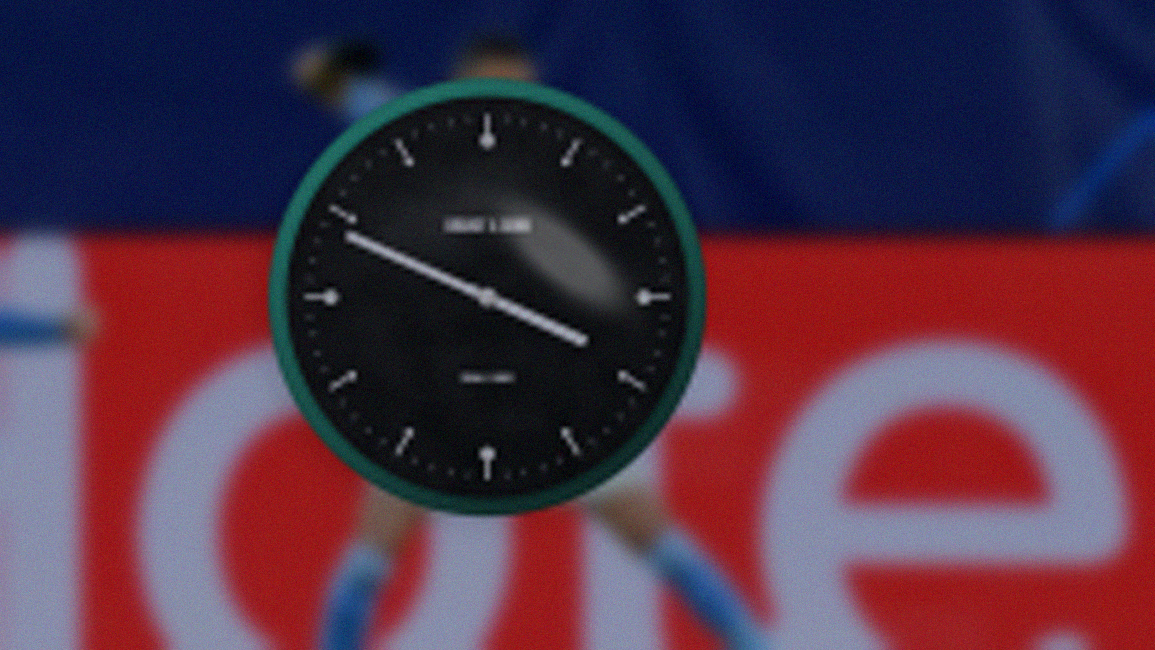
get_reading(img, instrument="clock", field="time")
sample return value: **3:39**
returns **3:49**
